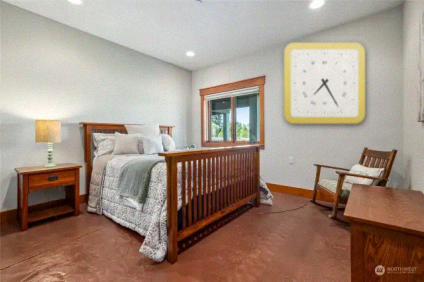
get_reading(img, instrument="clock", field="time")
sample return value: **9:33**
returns **7:25**
